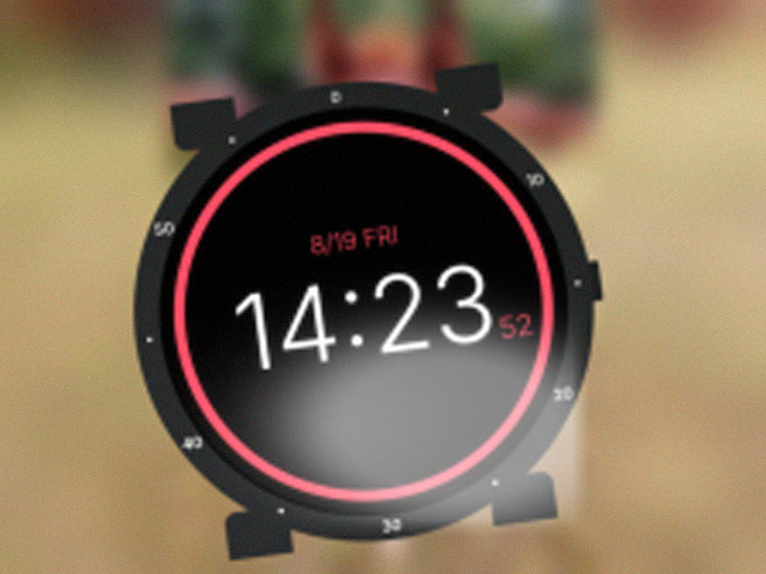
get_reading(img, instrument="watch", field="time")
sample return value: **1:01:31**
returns **14:23:52**
